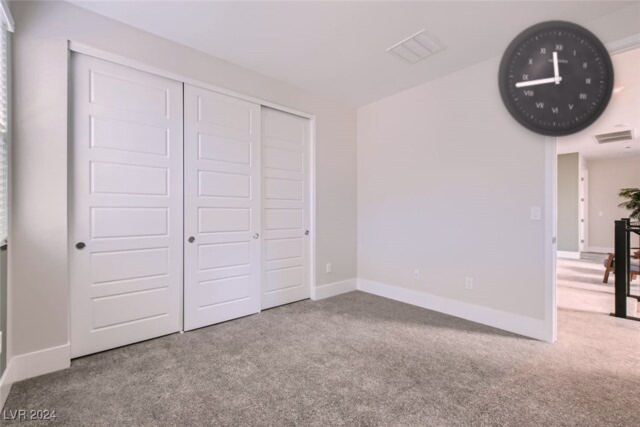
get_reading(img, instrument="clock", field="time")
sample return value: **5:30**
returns **11:43**
